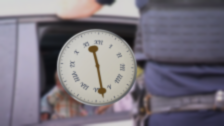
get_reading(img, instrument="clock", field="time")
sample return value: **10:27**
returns **11:28**
